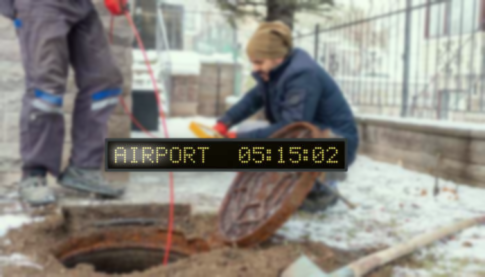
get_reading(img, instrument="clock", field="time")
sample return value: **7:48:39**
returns **5:15:02**
